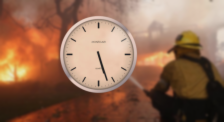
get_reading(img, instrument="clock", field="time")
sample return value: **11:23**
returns **5:27**
